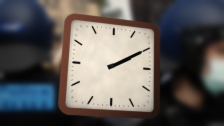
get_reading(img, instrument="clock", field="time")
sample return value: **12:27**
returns **2:10**
